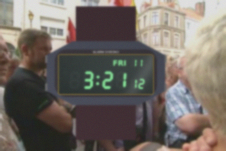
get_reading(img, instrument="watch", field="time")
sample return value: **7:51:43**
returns **3:21:12**
